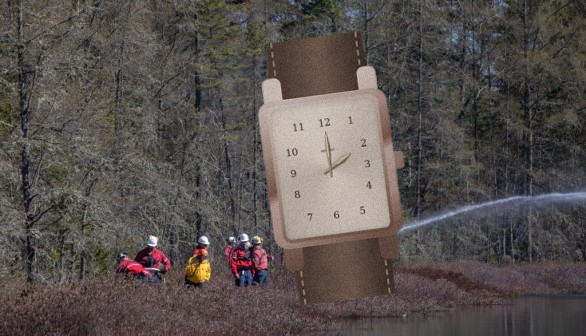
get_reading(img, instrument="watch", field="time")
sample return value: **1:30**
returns **2:00**
